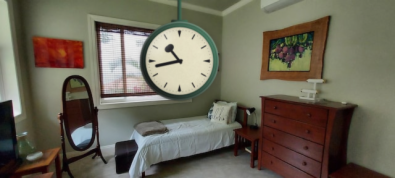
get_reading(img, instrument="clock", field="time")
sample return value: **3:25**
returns **10:43**
